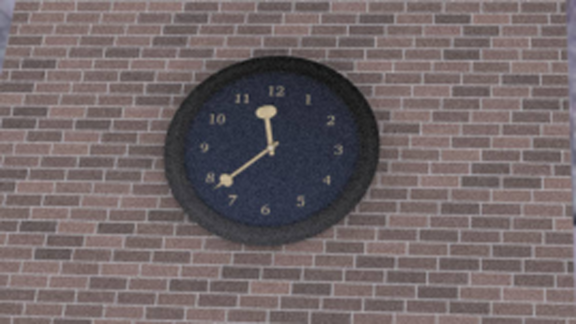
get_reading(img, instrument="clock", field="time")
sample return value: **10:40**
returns **11:38**
